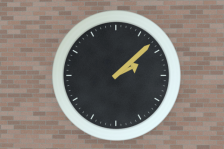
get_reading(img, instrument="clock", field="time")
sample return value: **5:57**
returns **2:08**
